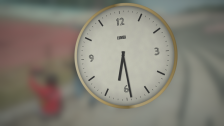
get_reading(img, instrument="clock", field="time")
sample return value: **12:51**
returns **6:29**
